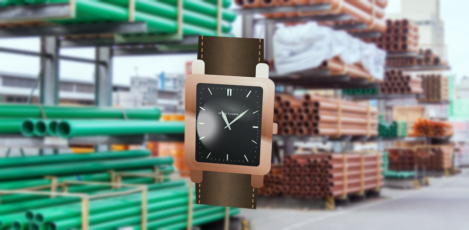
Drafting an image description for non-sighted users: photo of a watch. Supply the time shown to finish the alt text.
11:08
